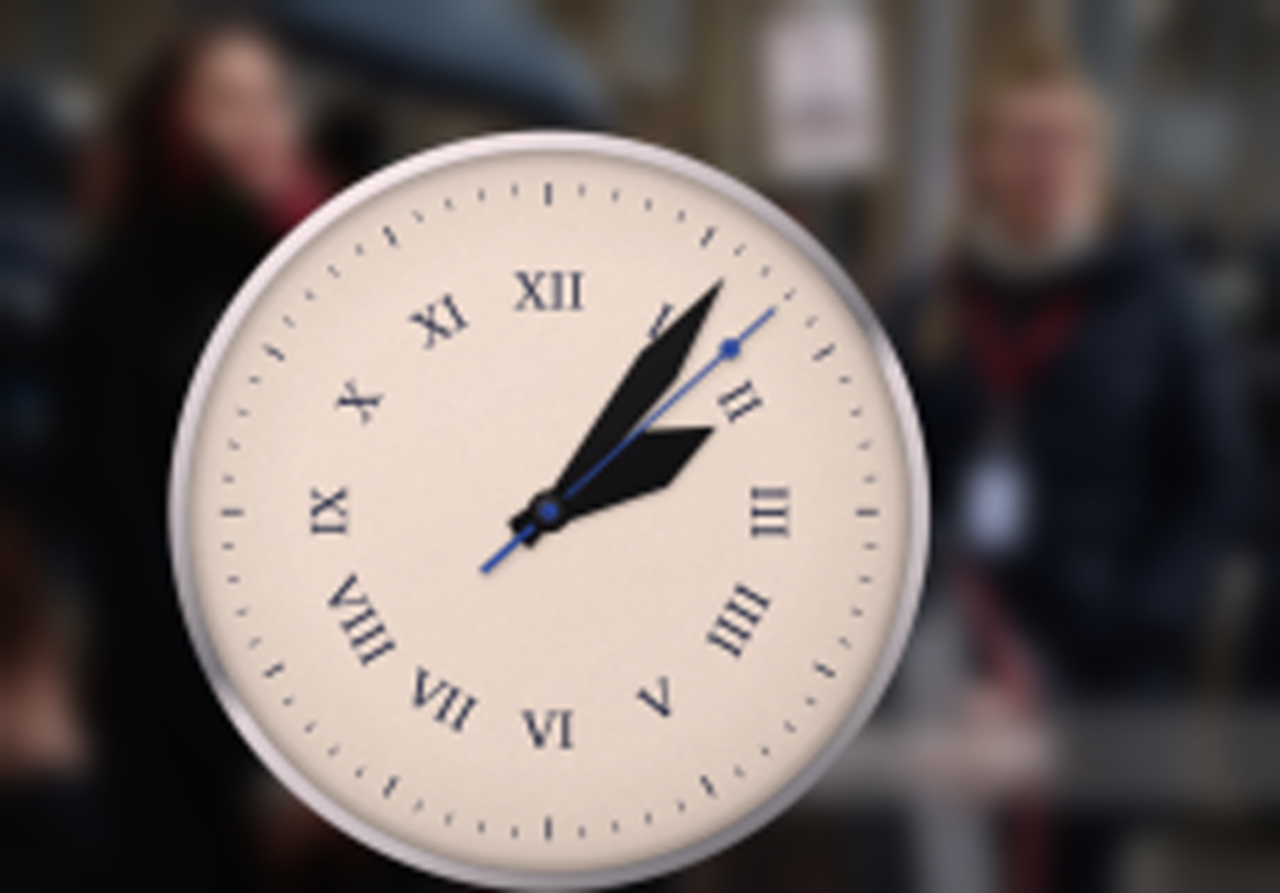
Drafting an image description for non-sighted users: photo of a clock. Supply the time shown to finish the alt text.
2:06:08
